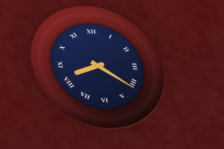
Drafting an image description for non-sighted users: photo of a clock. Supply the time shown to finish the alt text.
8:21
